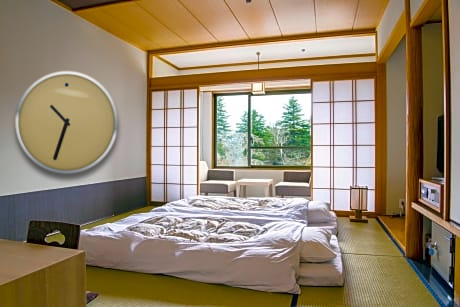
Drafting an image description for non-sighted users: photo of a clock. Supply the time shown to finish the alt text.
10:33
